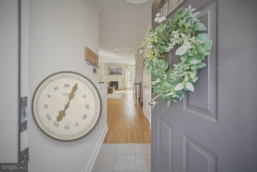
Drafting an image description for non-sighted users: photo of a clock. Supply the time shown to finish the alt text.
7:04
